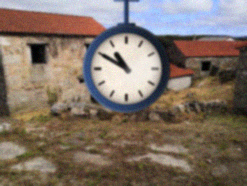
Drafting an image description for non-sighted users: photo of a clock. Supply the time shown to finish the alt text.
10:50
